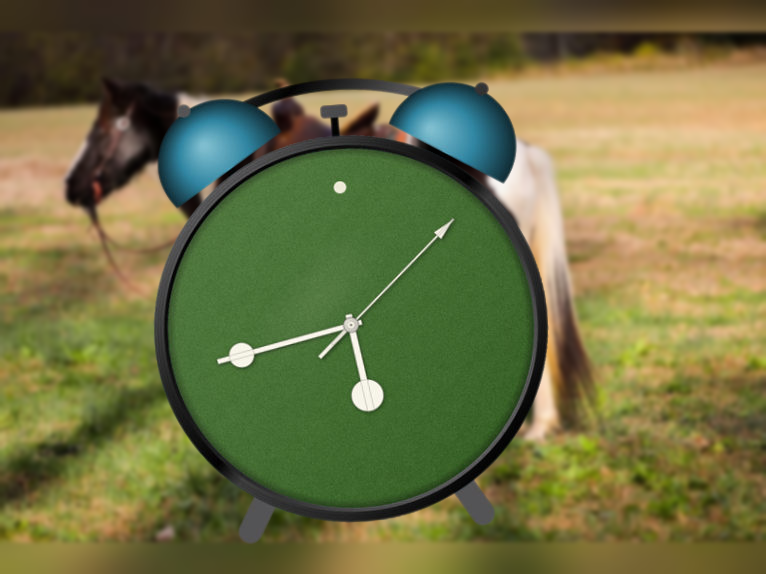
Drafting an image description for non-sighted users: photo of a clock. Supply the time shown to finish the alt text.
5:43:08
